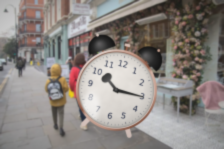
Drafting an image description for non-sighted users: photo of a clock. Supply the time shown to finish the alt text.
10:15
